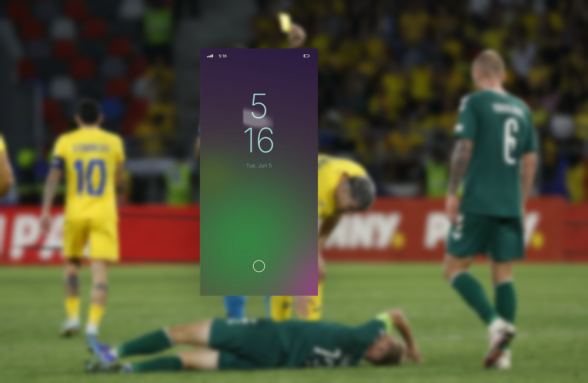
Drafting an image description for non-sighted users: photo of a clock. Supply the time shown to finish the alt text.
5:16
